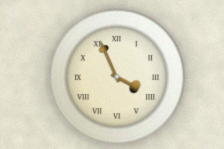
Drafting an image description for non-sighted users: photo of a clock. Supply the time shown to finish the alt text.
3:56
